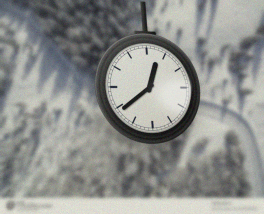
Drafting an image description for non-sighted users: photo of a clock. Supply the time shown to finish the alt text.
12:39
